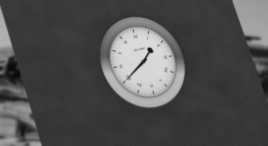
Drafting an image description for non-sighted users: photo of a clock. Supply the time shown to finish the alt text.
1:40
